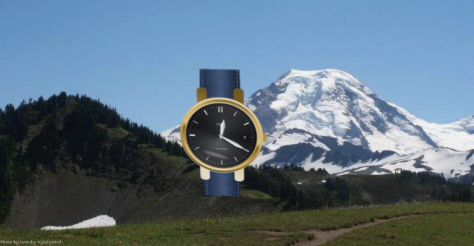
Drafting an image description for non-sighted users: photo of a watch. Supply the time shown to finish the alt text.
12:20
